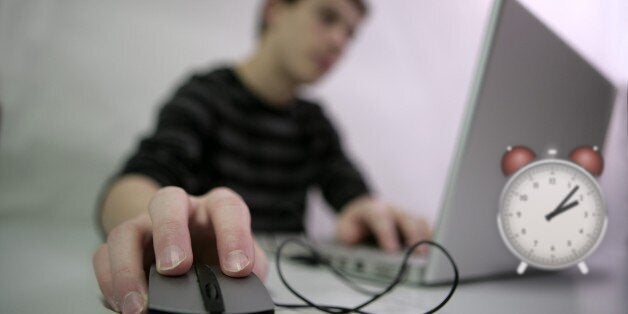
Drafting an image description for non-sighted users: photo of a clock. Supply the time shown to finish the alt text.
2:07
